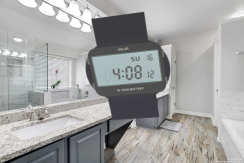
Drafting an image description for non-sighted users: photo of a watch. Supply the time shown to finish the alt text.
4:08:12
